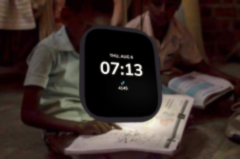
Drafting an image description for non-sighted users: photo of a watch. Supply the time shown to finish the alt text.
7:13
